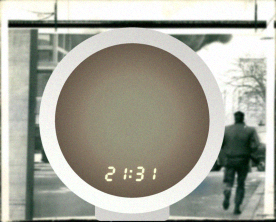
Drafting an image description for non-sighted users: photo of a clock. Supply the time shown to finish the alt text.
21:31
